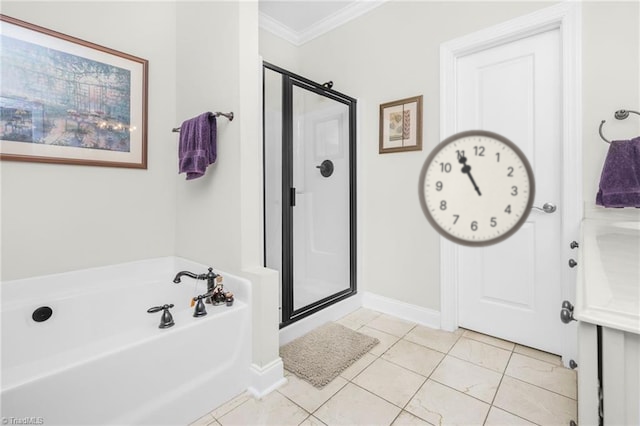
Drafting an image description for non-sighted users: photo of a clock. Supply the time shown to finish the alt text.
10:55
